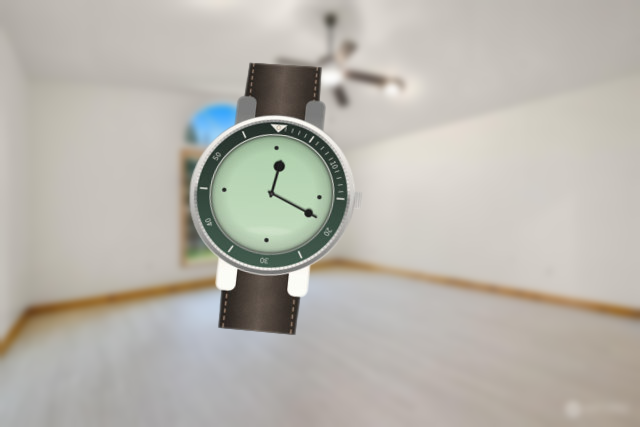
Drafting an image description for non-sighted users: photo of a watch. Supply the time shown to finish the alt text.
12:19
